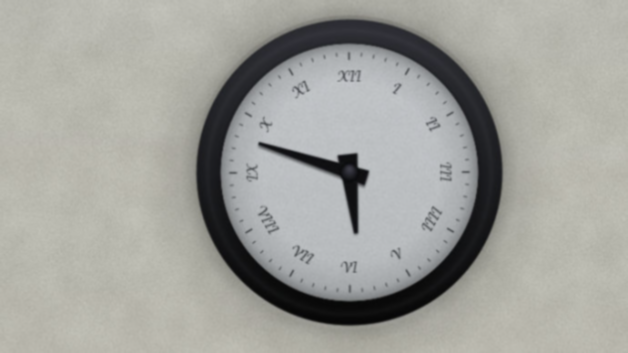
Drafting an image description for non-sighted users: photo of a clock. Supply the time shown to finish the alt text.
5:48
